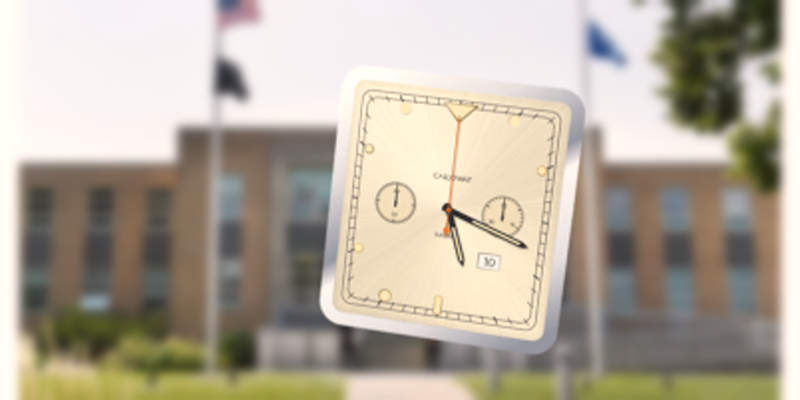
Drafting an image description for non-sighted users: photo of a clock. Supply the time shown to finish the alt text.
5:18
